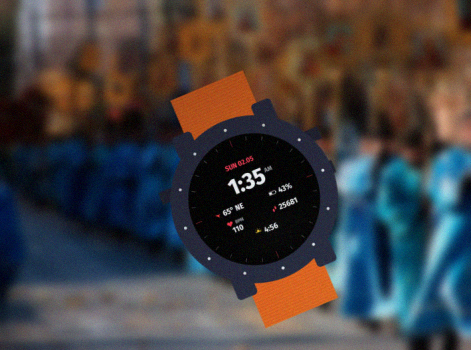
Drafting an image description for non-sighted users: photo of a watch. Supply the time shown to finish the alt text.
1:35
